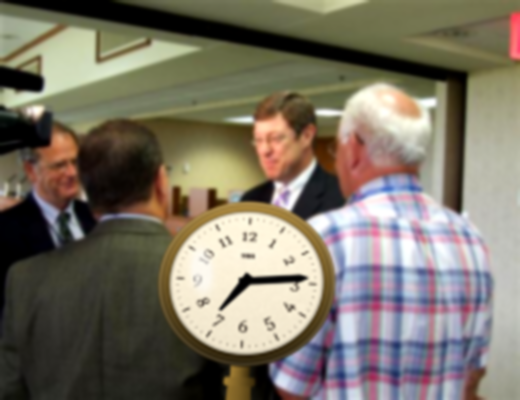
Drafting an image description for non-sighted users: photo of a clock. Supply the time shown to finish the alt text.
7:14
